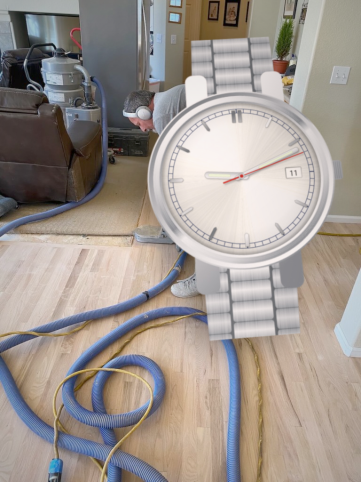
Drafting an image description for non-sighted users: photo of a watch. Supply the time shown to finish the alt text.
9:11:12
